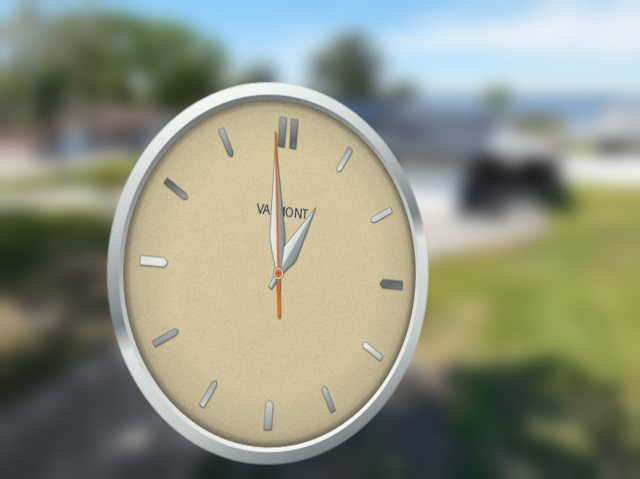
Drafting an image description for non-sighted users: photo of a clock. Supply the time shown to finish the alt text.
12:58:59
